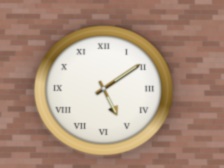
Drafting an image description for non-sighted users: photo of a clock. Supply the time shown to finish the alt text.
5:09
